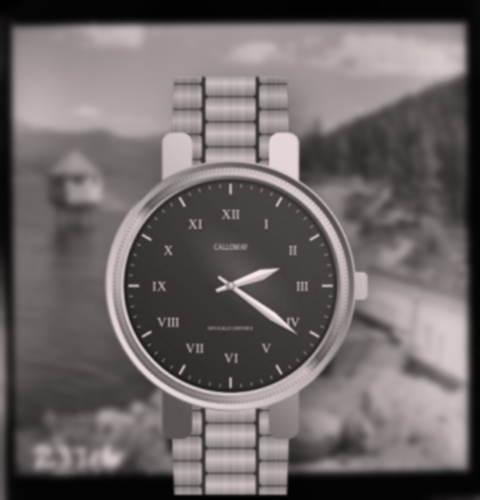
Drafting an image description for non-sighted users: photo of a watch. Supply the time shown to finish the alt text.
2:21
